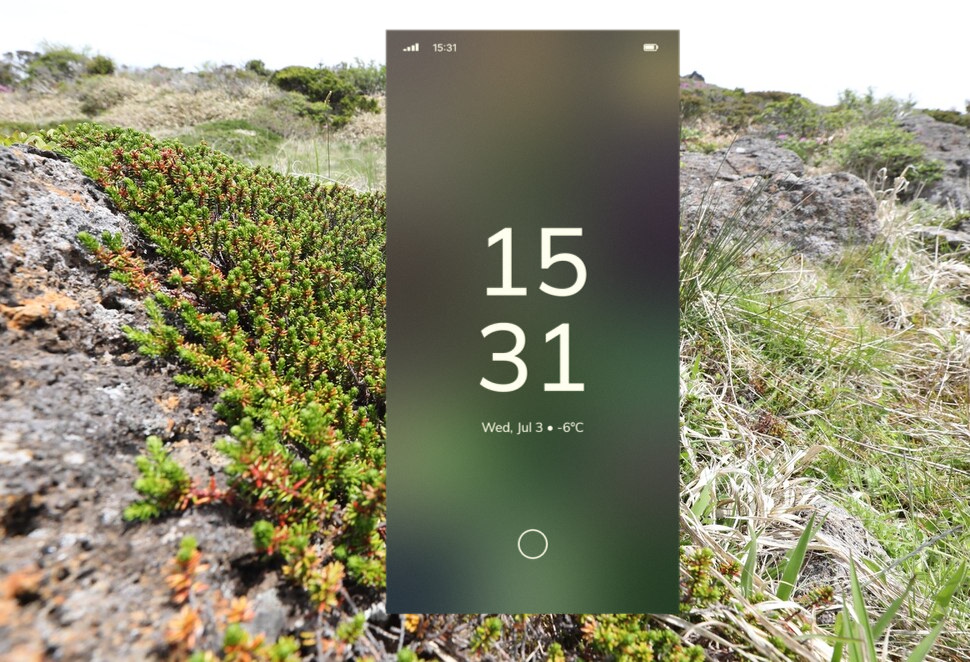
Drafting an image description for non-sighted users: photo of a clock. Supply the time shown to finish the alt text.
15:31
